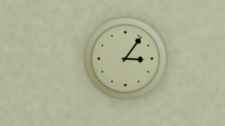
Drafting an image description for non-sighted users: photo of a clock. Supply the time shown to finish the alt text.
3:06
